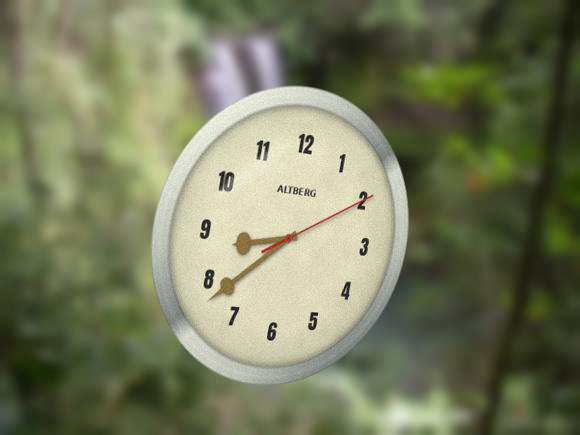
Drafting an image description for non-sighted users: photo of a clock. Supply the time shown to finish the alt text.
8:38:10
